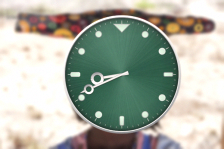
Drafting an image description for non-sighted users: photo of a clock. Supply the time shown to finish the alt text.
8:41
